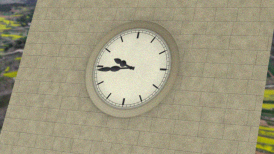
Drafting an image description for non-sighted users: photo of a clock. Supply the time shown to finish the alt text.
9:44
